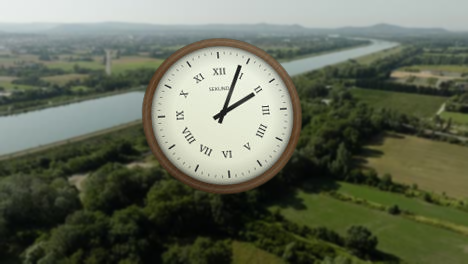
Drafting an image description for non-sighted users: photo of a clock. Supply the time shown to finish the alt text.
2:04
